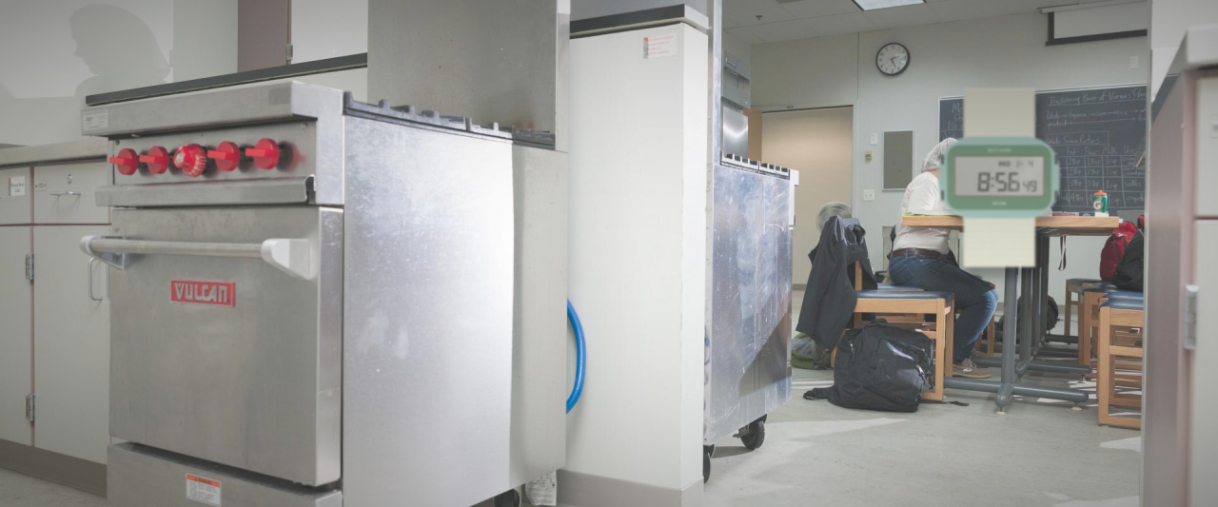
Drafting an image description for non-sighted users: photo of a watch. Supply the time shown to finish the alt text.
8:56
